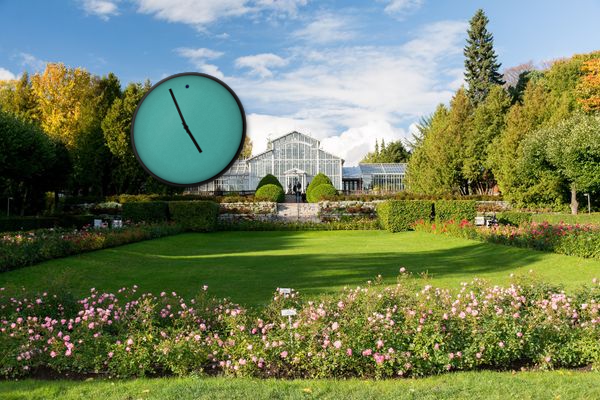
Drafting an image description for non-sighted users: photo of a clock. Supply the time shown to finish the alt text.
4:56
